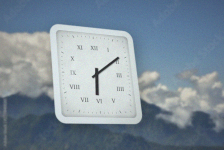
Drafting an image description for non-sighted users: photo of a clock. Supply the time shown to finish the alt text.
6:09
